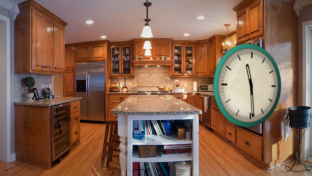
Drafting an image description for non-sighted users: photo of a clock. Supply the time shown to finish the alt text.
11:29
